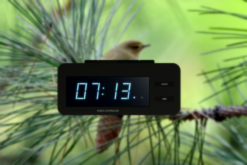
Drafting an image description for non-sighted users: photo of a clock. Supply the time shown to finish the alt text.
7:13
